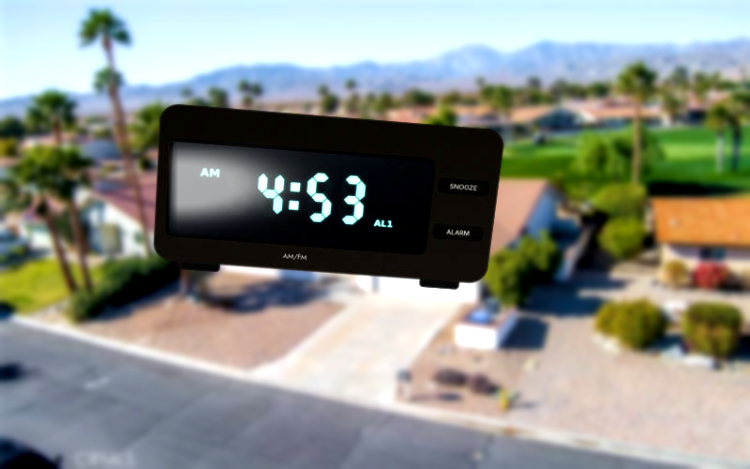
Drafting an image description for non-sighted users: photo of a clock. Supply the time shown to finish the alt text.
4:53
